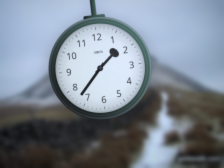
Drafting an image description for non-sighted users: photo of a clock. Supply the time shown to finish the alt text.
1:37
